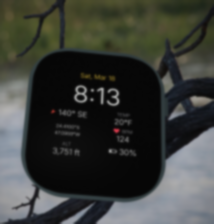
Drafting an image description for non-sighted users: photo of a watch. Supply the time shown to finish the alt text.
8:13
